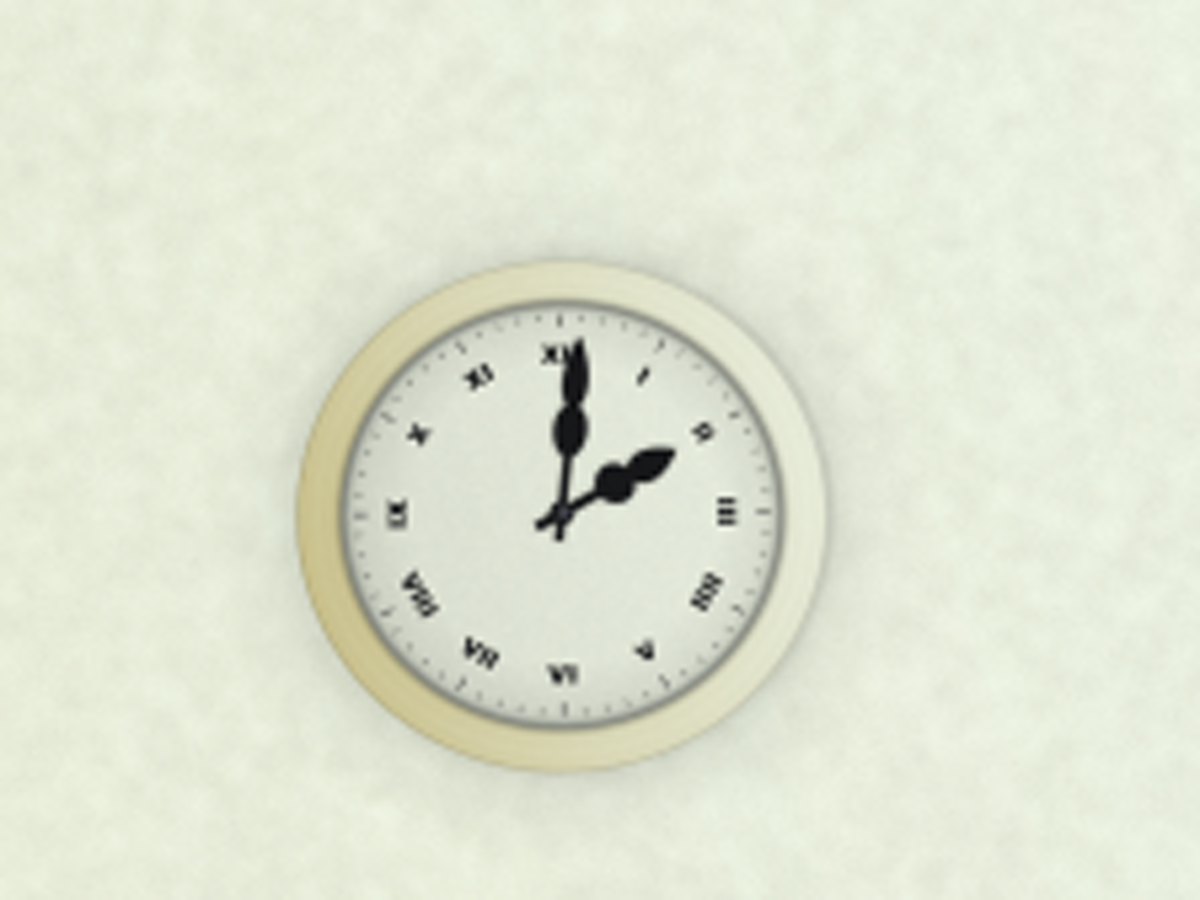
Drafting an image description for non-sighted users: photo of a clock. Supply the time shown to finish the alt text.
2:01
